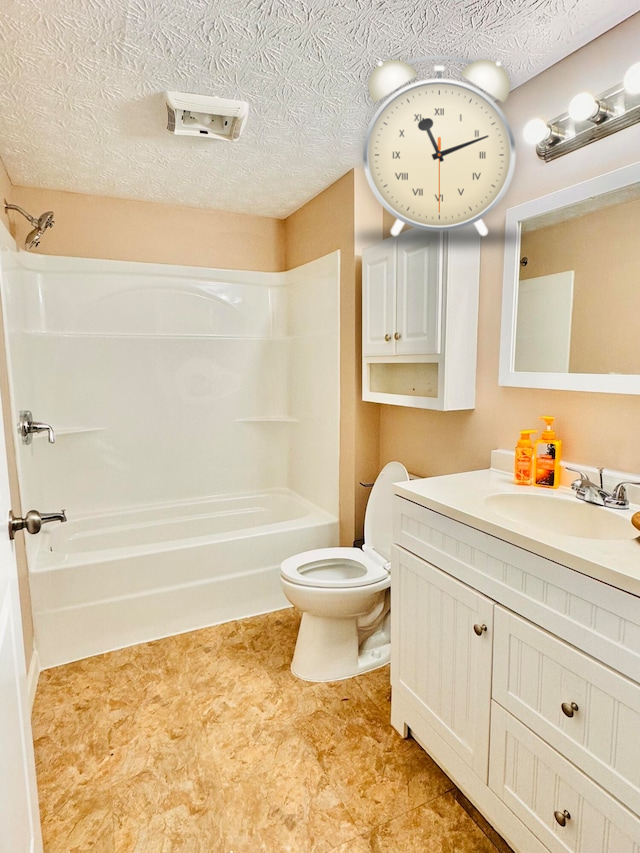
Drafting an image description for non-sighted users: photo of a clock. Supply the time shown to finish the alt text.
11:11:30
